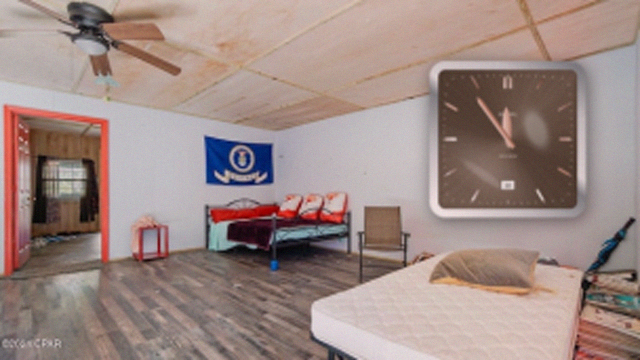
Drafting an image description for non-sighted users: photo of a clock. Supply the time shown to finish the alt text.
11:54
